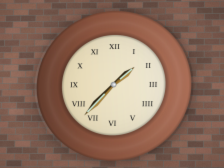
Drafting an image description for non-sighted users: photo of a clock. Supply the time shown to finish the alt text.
1:37
